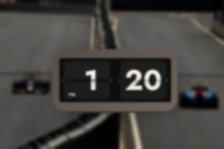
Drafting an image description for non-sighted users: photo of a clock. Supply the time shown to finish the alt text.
1:20
